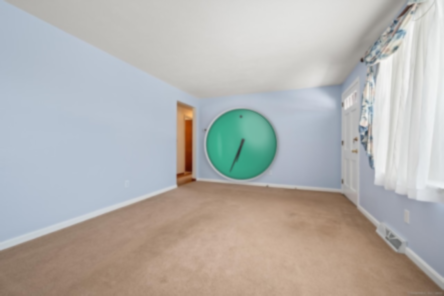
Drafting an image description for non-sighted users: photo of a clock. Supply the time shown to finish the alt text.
6:34
